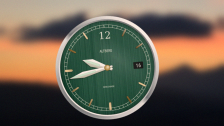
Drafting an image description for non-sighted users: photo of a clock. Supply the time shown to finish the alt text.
9:43
